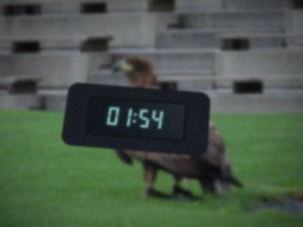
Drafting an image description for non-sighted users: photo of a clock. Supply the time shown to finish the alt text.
1:54
